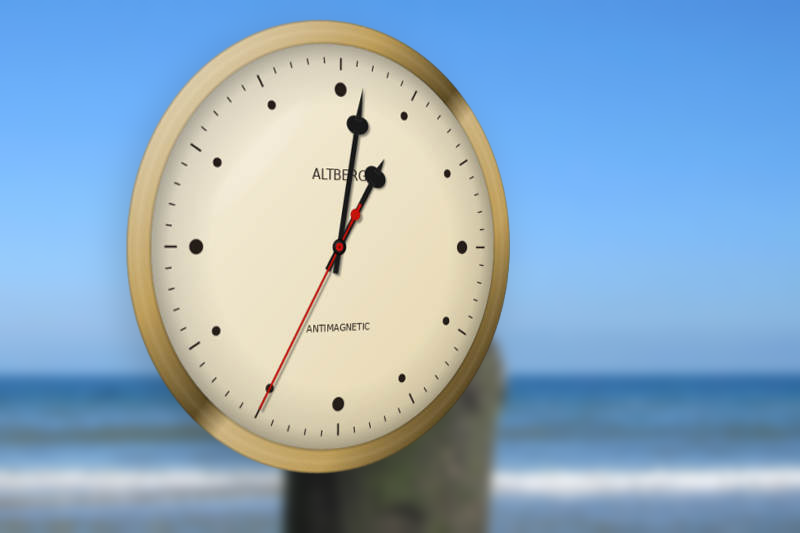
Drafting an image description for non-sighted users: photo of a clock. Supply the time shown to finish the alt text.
1:01:35
